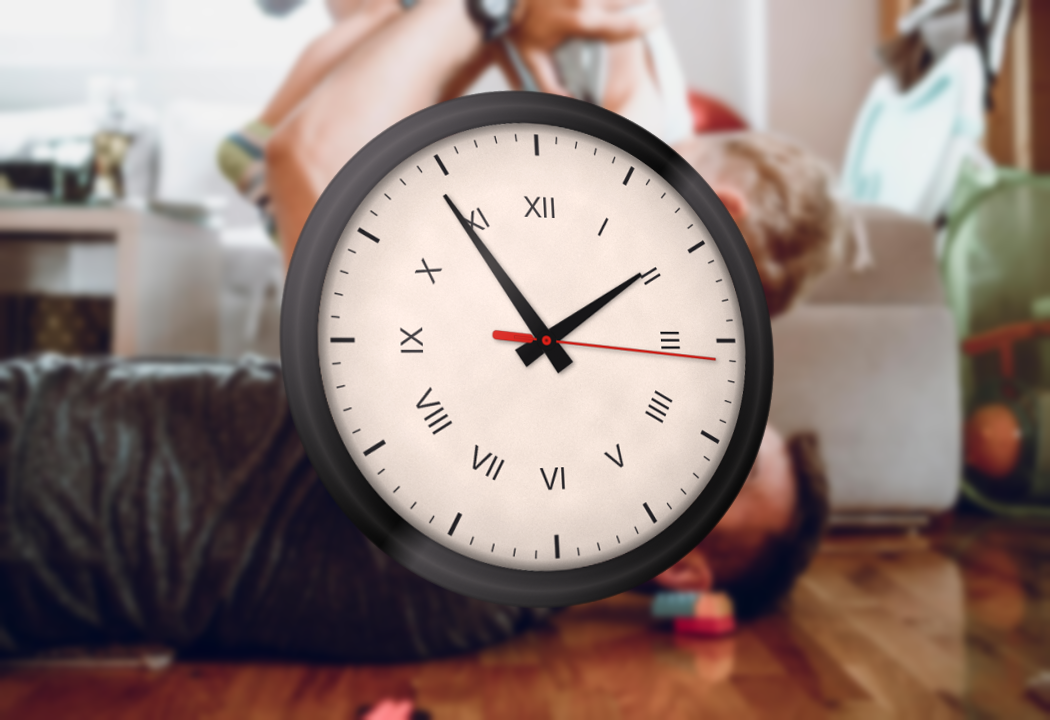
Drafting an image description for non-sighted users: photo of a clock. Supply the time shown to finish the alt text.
1:54:16
